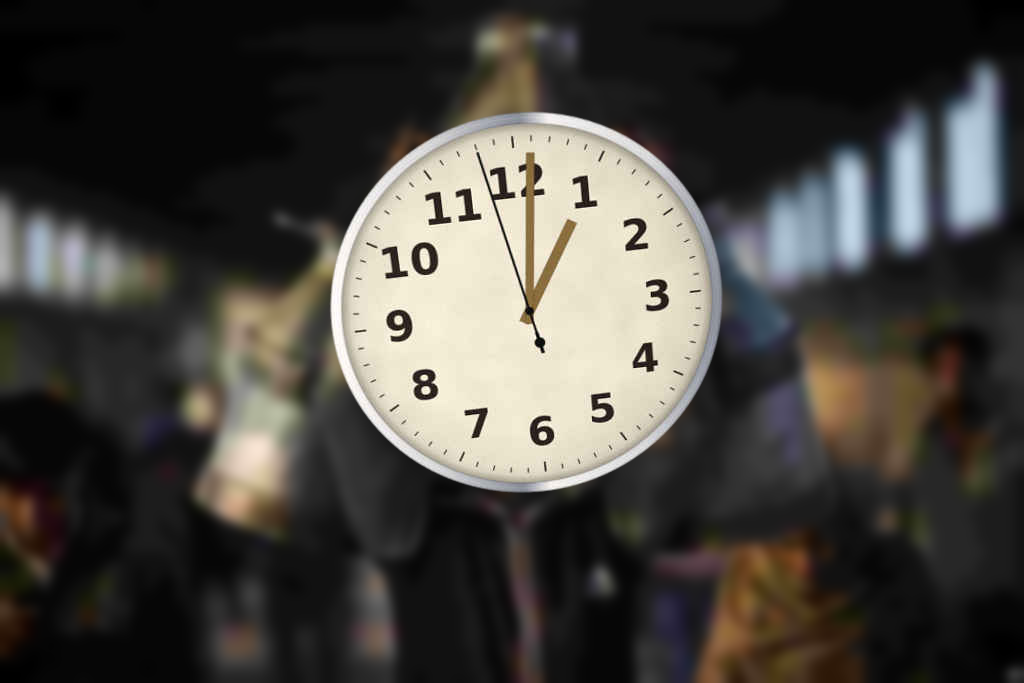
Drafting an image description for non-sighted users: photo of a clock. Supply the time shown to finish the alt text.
1:00:58
